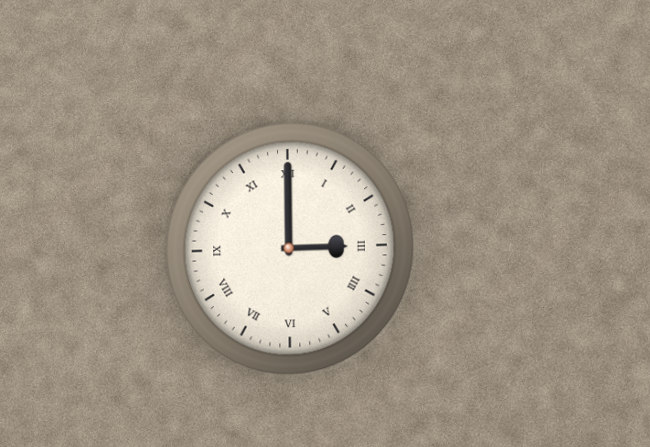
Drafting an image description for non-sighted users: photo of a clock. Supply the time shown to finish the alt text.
3:00
